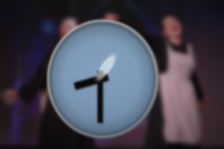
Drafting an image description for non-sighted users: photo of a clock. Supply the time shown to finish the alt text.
8:30
